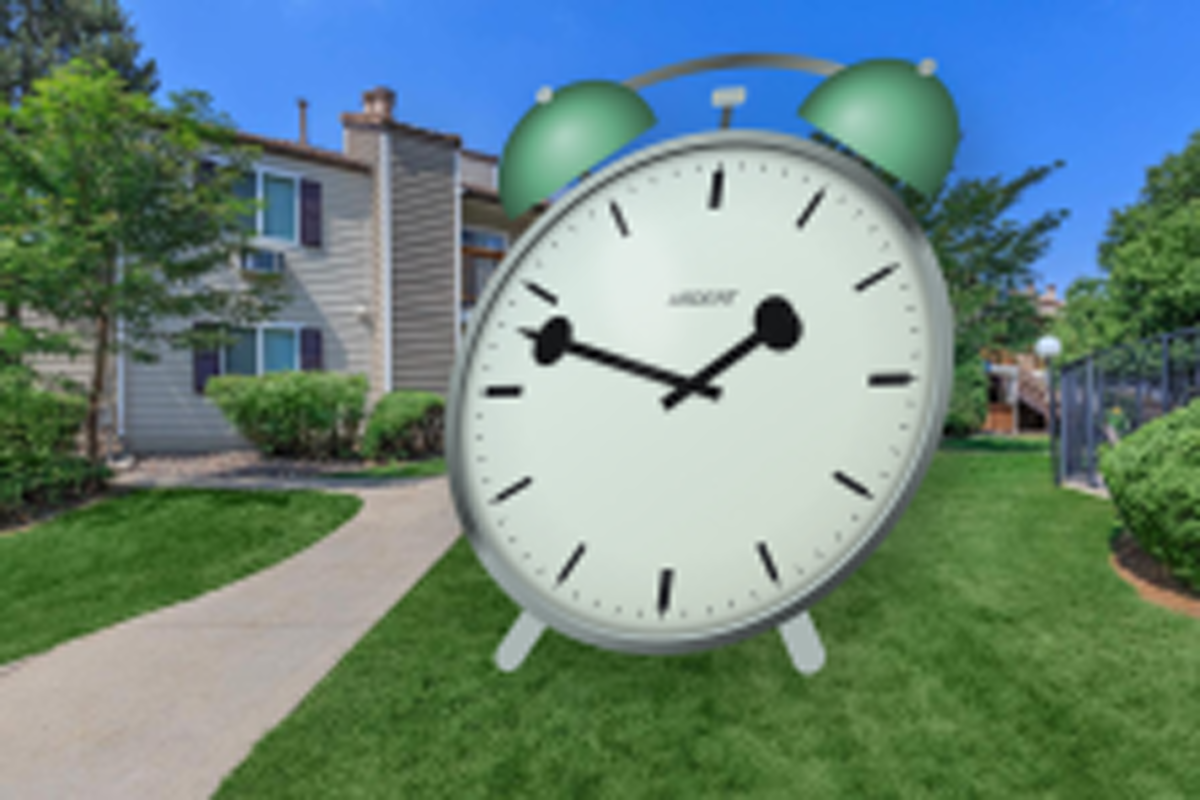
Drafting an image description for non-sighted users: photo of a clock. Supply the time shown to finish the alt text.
1:48
